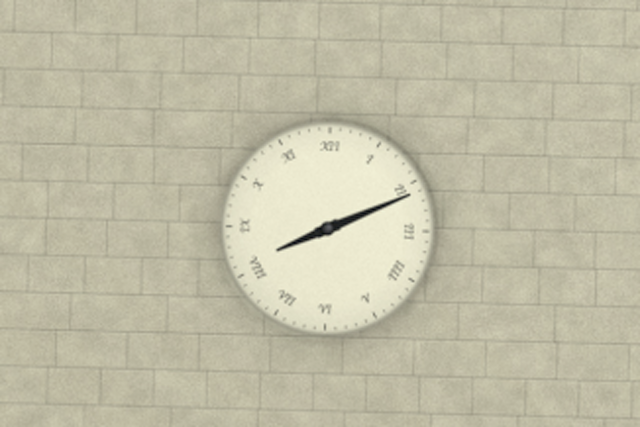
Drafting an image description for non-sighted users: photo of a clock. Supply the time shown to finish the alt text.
8:11
